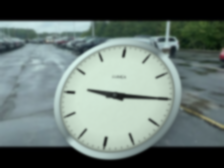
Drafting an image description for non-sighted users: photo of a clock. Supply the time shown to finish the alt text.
9:15
